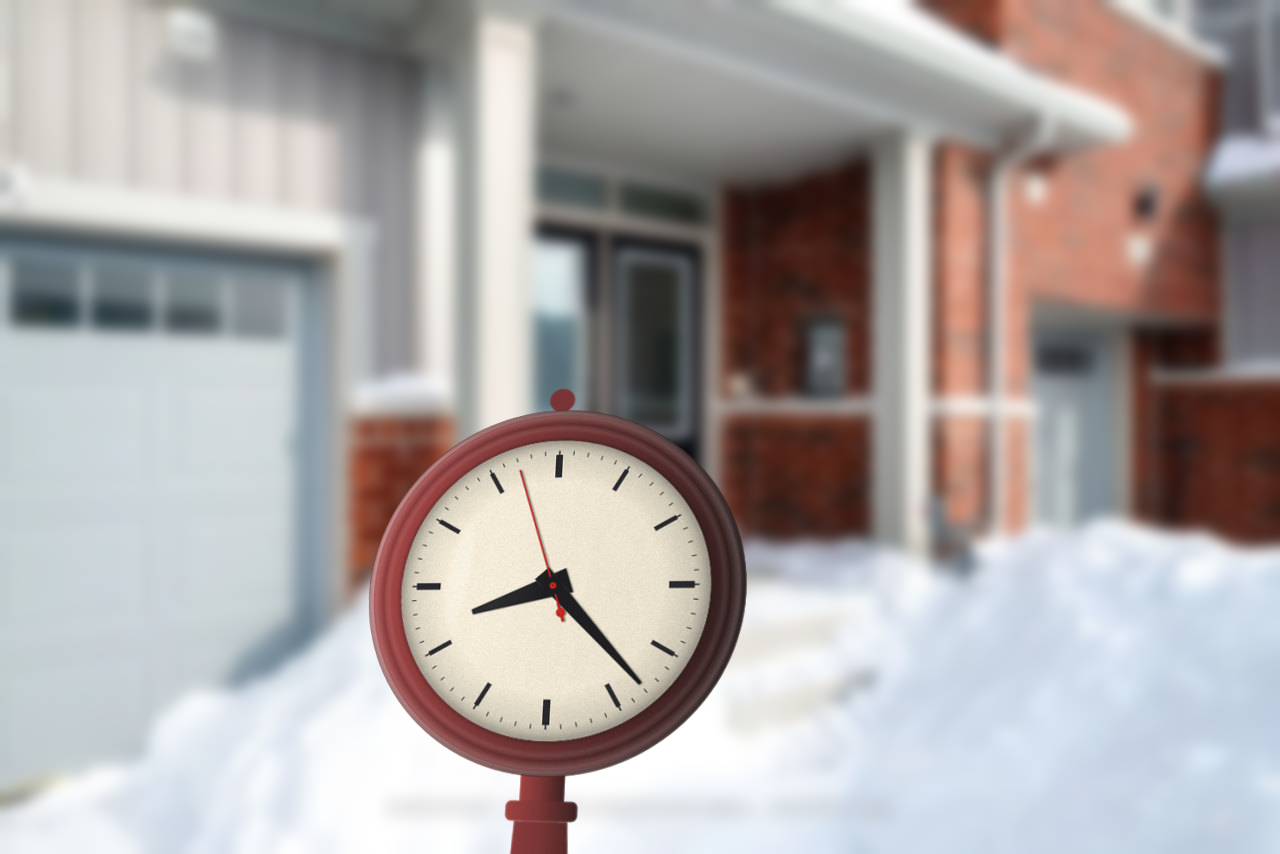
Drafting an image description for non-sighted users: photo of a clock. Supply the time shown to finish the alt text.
8:22:57
